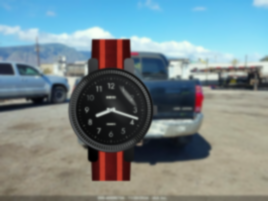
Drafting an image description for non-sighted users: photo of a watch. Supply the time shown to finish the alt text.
8:18
